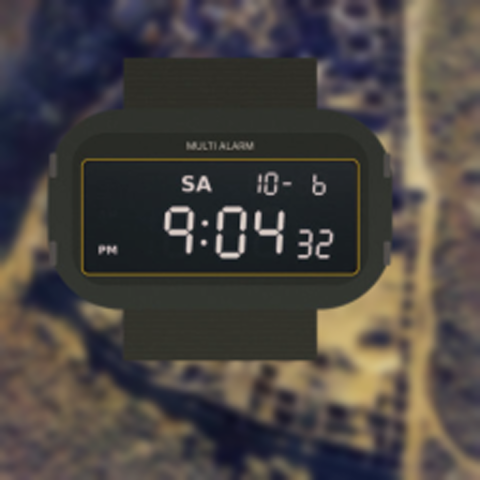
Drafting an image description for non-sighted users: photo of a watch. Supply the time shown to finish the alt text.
9:04:32
